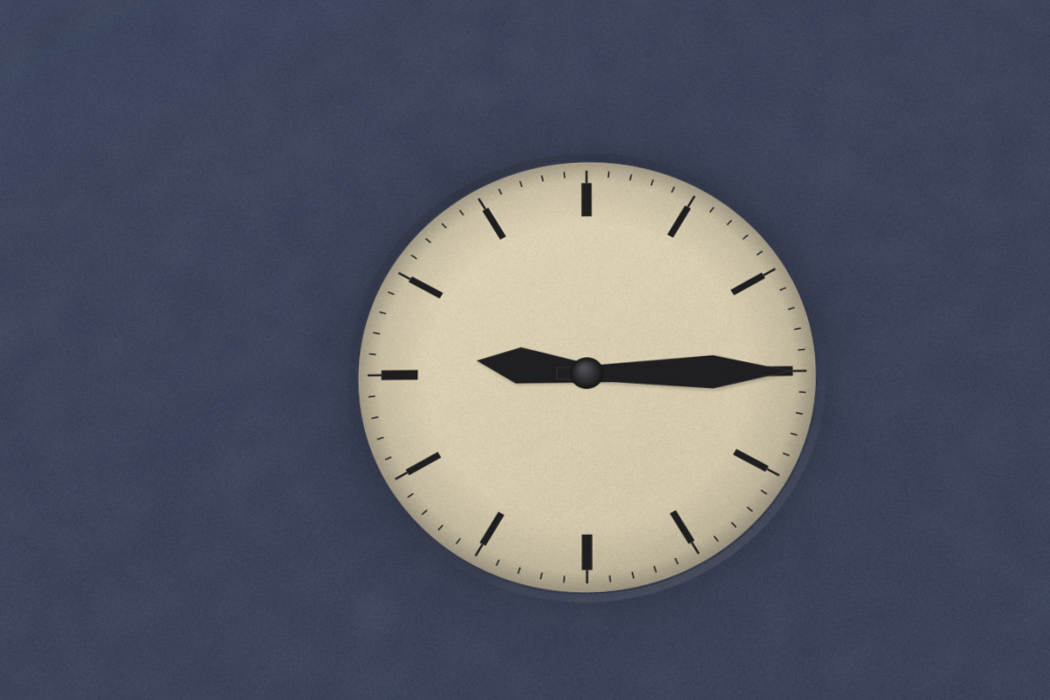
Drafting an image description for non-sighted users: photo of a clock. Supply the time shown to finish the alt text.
9:15
